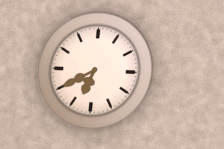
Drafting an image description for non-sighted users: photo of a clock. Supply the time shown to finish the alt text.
6:40
